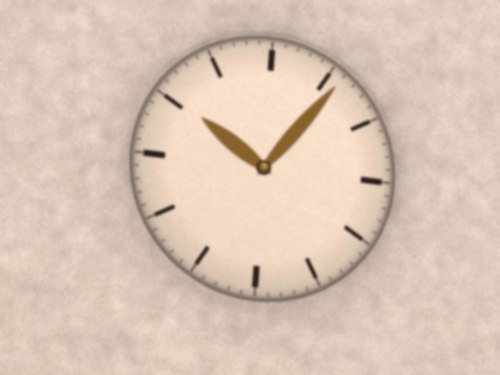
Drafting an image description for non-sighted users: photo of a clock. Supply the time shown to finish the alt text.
10:06
